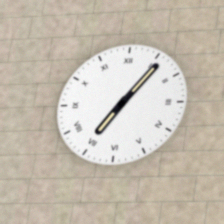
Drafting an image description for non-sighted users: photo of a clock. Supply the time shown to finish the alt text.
7:06
